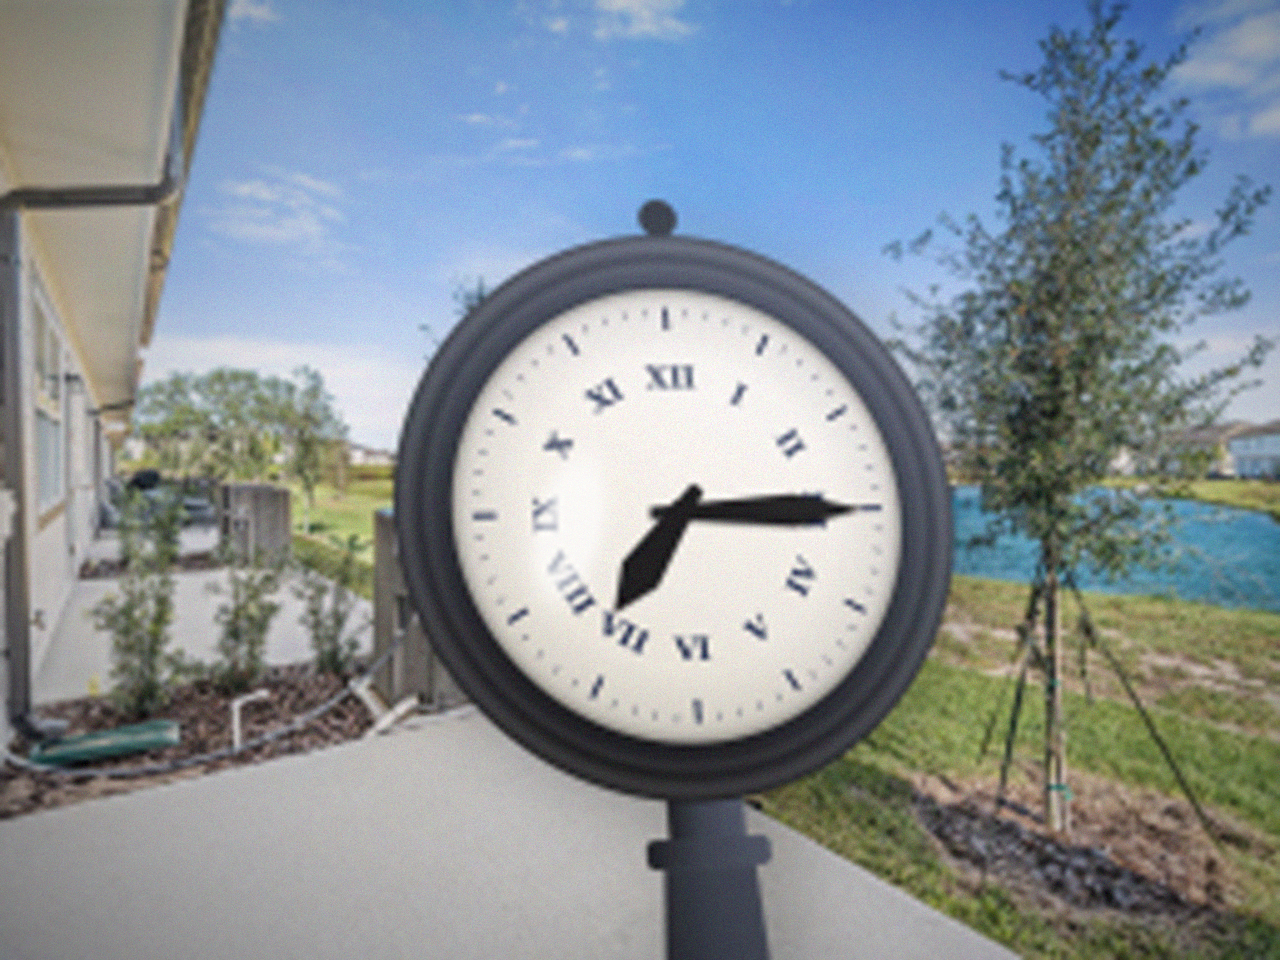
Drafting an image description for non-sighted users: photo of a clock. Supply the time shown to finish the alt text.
7:15
